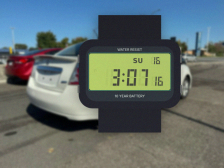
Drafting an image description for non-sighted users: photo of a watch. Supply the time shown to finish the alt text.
3:07:16
